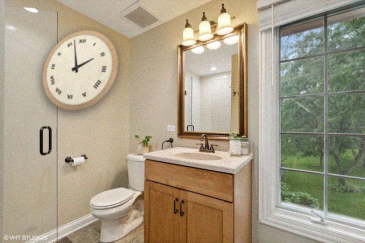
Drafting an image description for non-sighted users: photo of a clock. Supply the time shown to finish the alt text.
1:57
